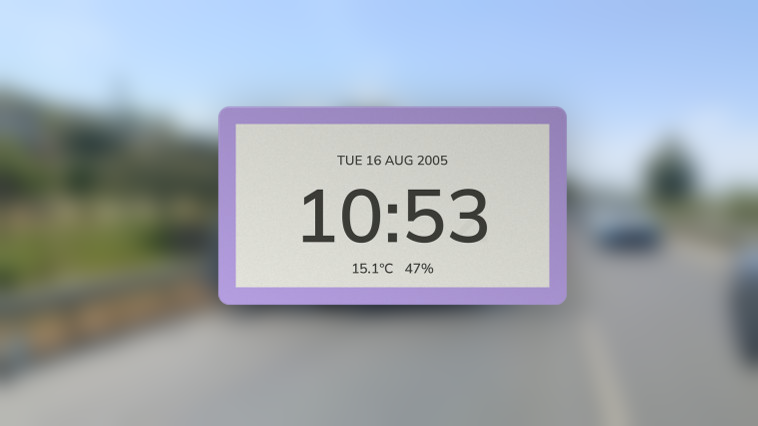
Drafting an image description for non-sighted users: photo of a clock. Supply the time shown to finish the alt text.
10:53
